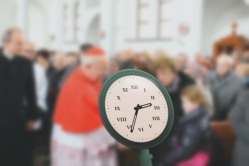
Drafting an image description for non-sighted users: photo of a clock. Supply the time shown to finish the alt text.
2:34
